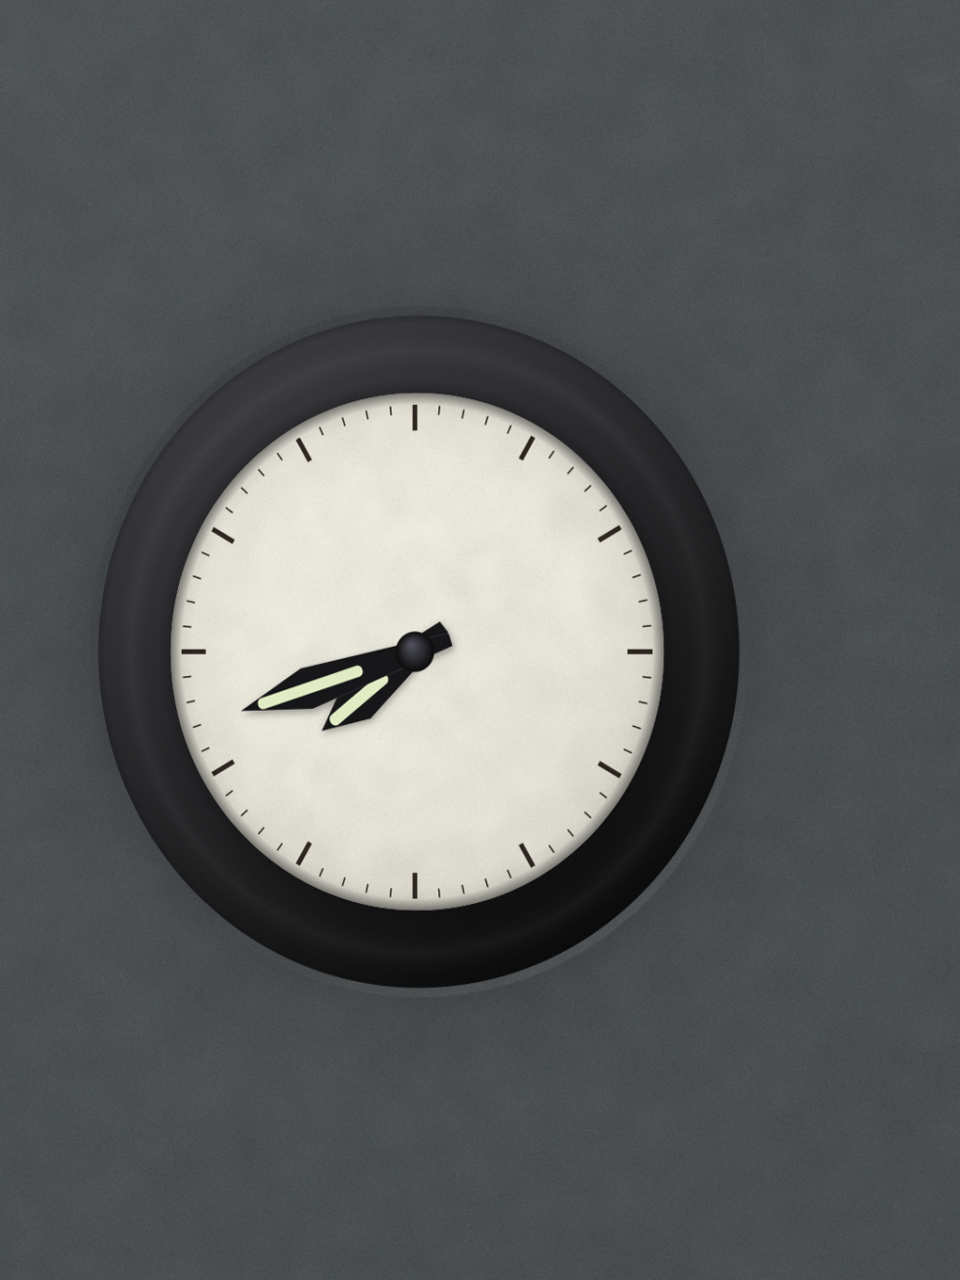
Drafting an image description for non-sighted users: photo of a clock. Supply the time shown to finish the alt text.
7:42
